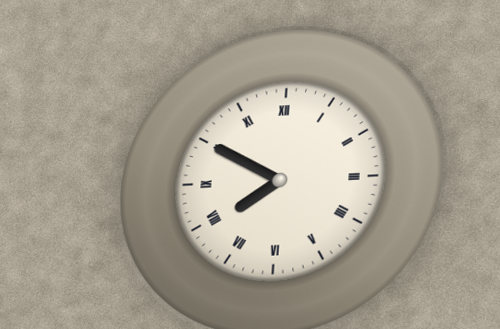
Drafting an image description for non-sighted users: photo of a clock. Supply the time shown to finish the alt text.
7:50
